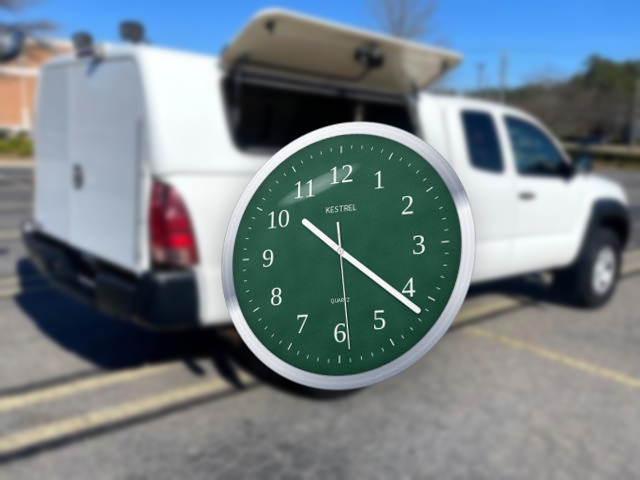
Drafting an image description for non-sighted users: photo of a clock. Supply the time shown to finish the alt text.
10:21:29
